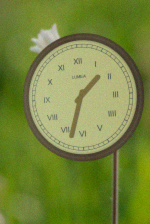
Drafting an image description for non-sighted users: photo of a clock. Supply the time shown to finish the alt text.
1:33
